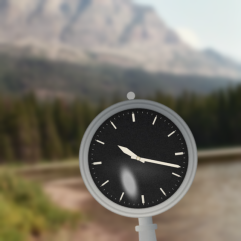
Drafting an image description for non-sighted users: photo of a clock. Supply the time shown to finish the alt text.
10:18
